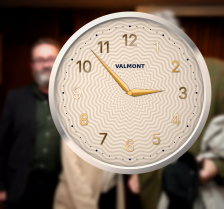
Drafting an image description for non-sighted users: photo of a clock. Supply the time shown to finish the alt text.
2:53
